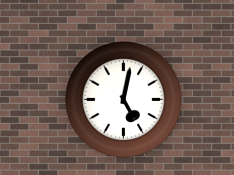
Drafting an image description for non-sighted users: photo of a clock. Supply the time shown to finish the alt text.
5:02
